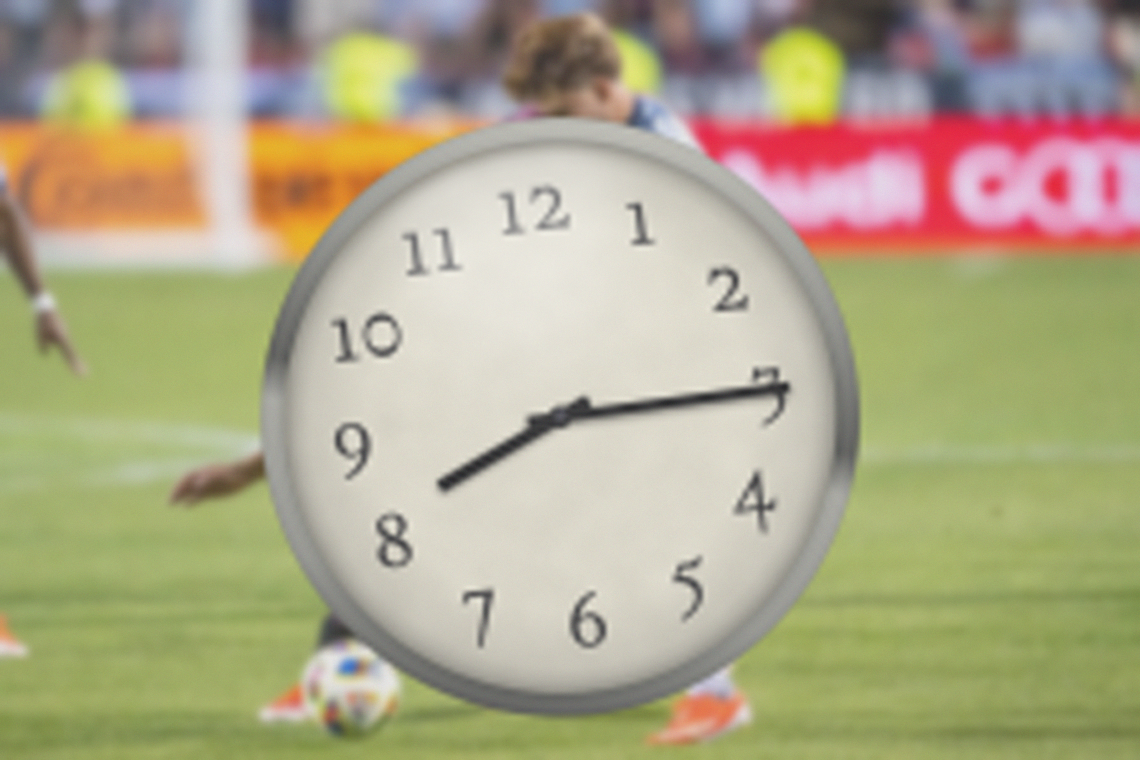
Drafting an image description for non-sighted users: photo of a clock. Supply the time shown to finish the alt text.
8:15
